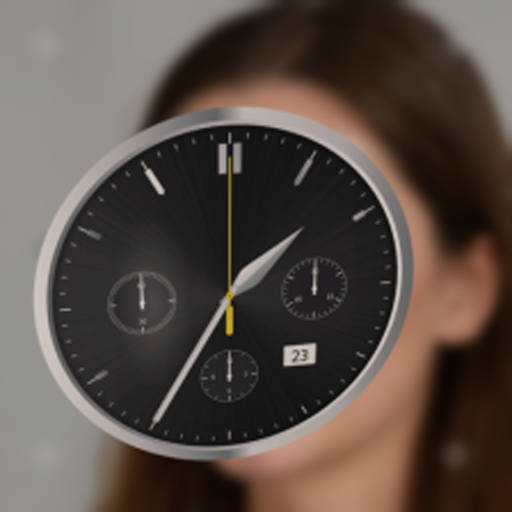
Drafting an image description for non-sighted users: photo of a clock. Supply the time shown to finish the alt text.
1:35
